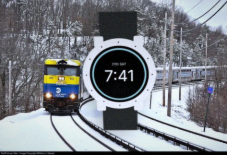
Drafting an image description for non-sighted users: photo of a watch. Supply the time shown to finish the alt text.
7:41
